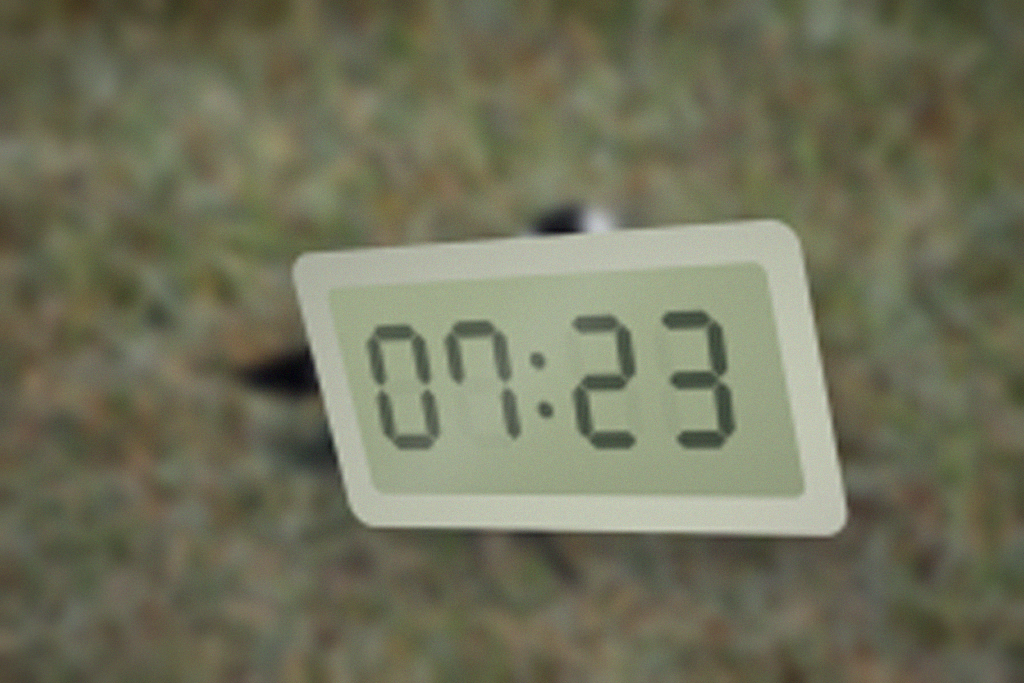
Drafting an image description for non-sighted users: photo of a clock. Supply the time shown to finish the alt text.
7:23
